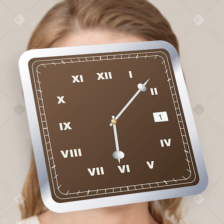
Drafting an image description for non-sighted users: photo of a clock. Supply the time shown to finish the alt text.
6:08
